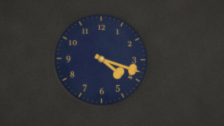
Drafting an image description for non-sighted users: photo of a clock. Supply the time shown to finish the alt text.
4:18
